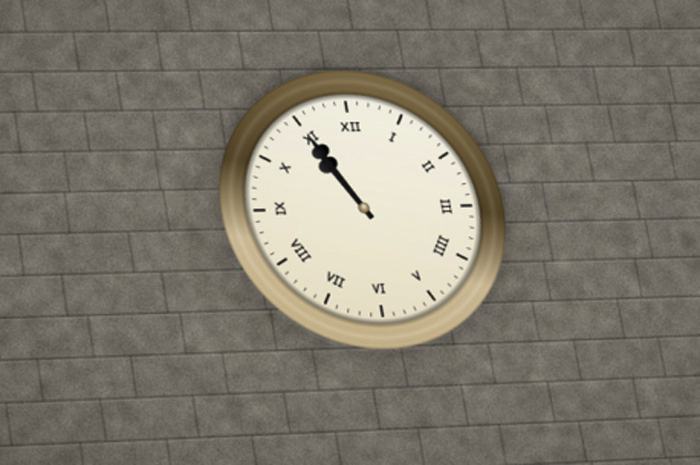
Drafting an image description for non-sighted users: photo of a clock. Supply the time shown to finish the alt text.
10:55
